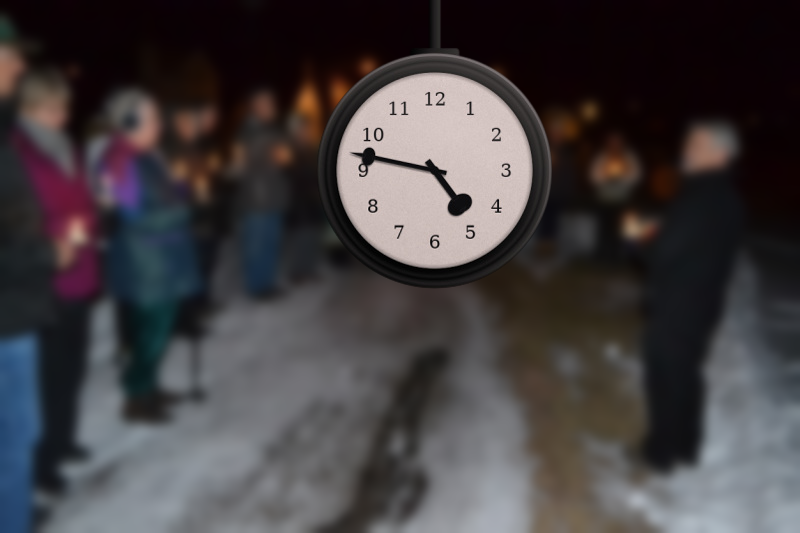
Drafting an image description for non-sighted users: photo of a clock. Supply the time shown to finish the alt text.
4:47
